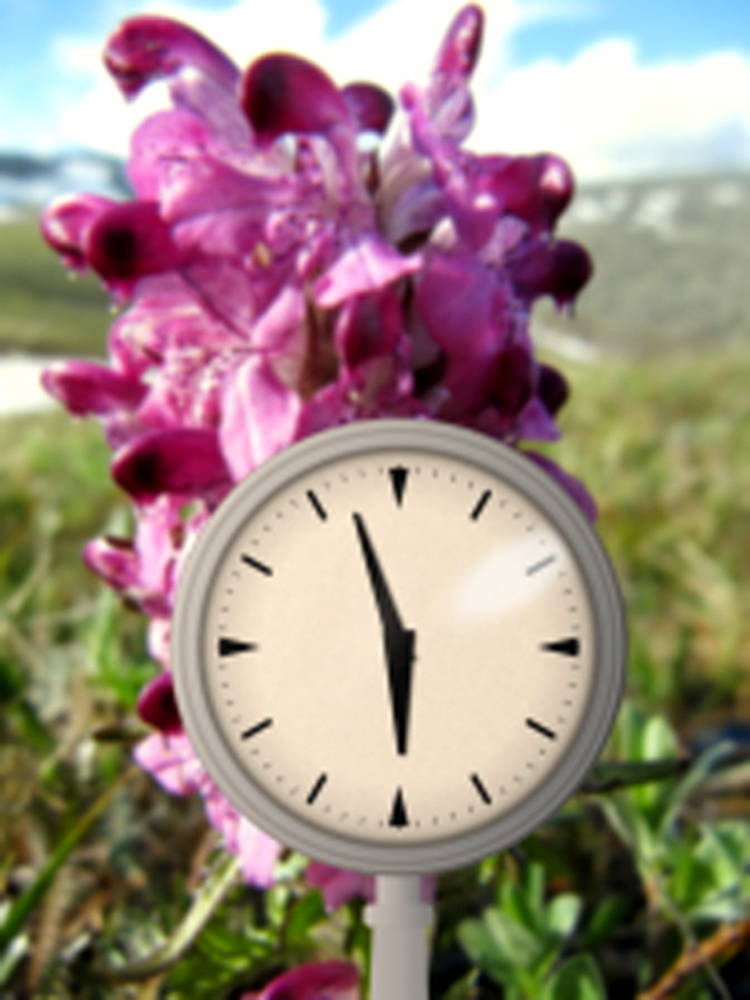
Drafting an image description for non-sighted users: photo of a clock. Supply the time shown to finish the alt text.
5:57
